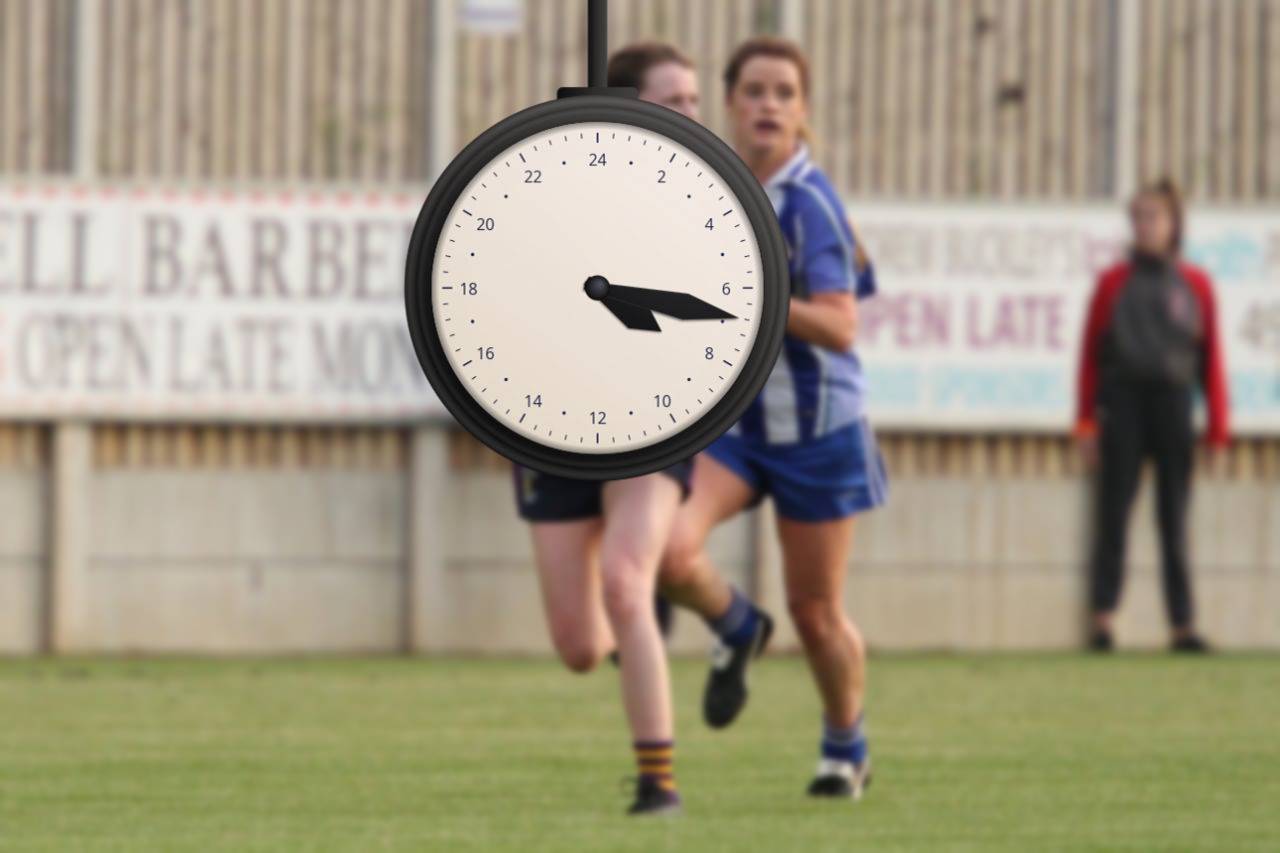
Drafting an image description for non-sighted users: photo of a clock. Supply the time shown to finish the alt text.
8:17
